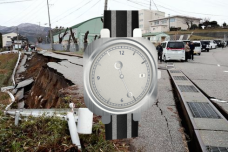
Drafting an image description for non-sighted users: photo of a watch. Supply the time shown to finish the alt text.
11:26
